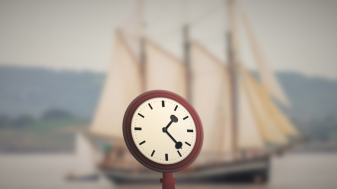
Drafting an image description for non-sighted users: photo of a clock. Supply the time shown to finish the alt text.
1:23
